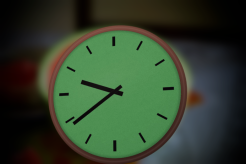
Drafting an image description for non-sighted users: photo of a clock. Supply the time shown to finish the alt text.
9:39
